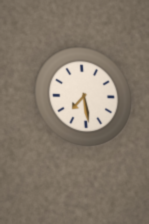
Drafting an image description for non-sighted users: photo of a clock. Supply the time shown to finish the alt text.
7:29
